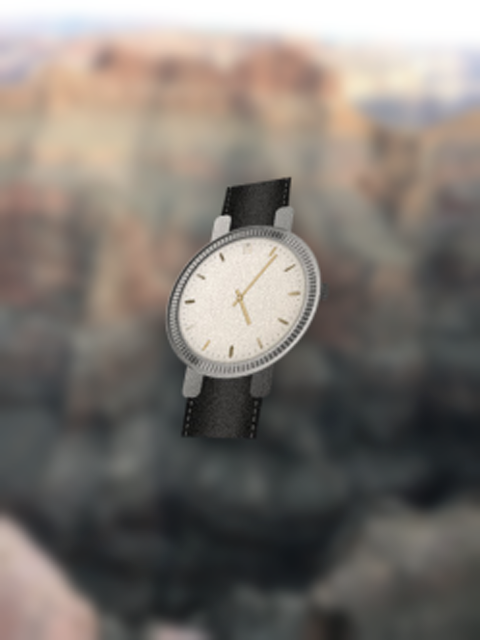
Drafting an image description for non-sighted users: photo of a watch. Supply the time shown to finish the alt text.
5:06
